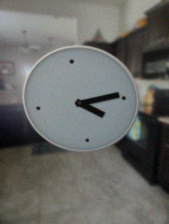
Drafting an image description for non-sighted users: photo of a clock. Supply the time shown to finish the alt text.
4:14
